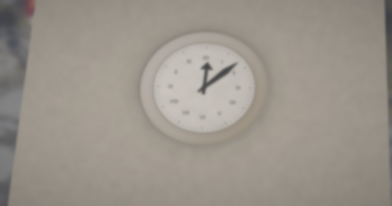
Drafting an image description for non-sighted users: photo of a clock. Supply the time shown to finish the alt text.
12:08
